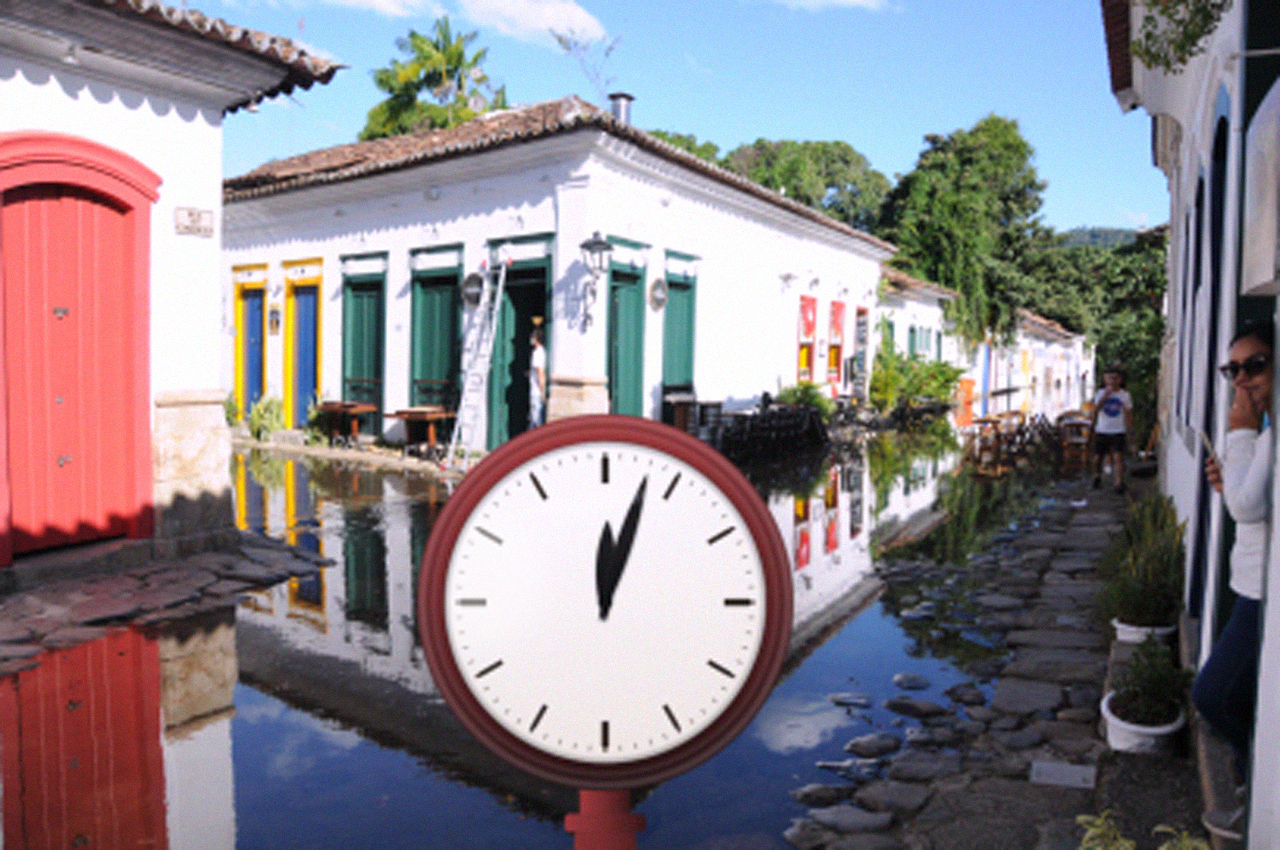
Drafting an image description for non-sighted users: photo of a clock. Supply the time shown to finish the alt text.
12:03
